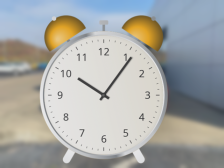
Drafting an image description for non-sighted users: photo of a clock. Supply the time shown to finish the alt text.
10:06
